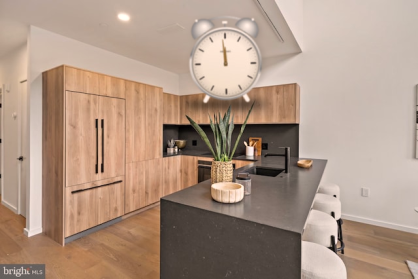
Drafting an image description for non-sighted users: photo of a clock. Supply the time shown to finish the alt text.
11:59
